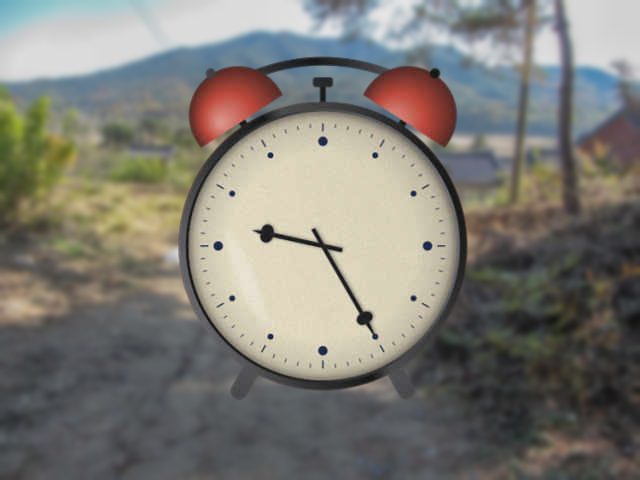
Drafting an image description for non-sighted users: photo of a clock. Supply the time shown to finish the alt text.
9:25
